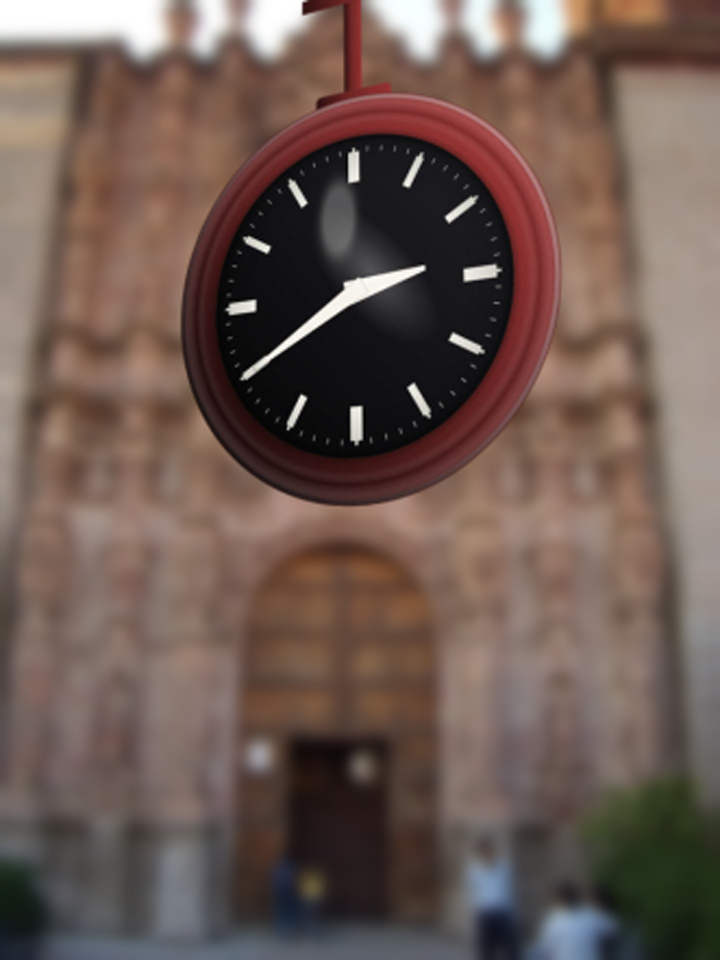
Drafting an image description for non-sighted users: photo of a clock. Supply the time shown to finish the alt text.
2:40
